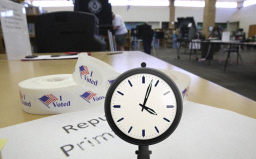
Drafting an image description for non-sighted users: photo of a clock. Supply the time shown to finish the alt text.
4:03
